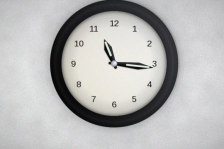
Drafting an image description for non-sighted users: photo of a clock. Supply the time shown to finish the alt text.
11:16
